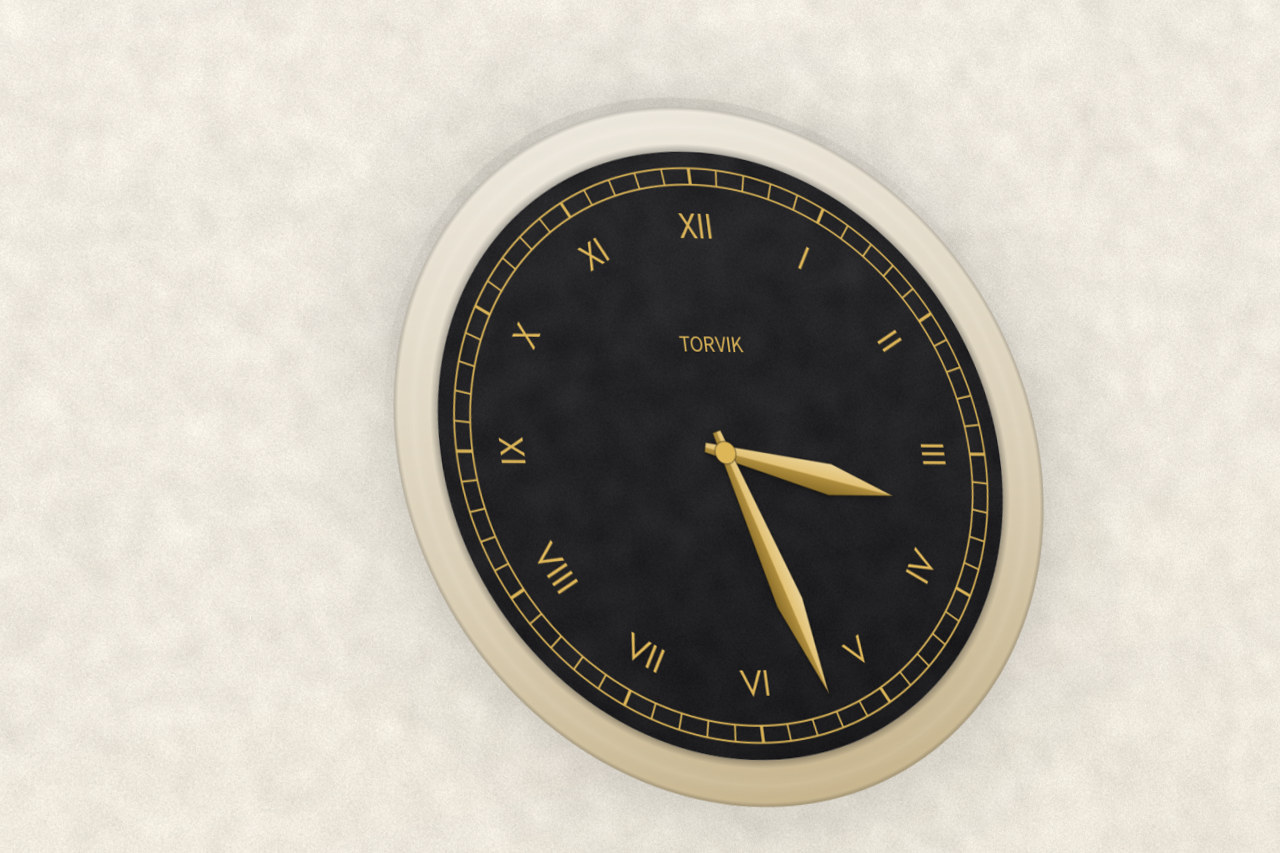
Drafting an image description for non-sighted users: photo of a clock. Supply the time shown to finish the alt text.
3:27
